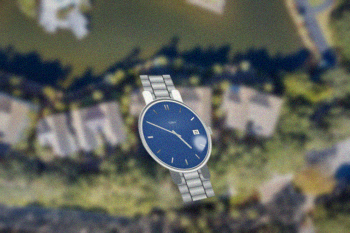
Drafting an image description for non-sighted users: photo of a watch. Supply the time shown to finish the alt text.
4:50
